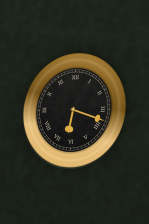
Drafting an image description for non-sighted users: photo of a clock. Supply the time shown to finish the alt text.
6:18
